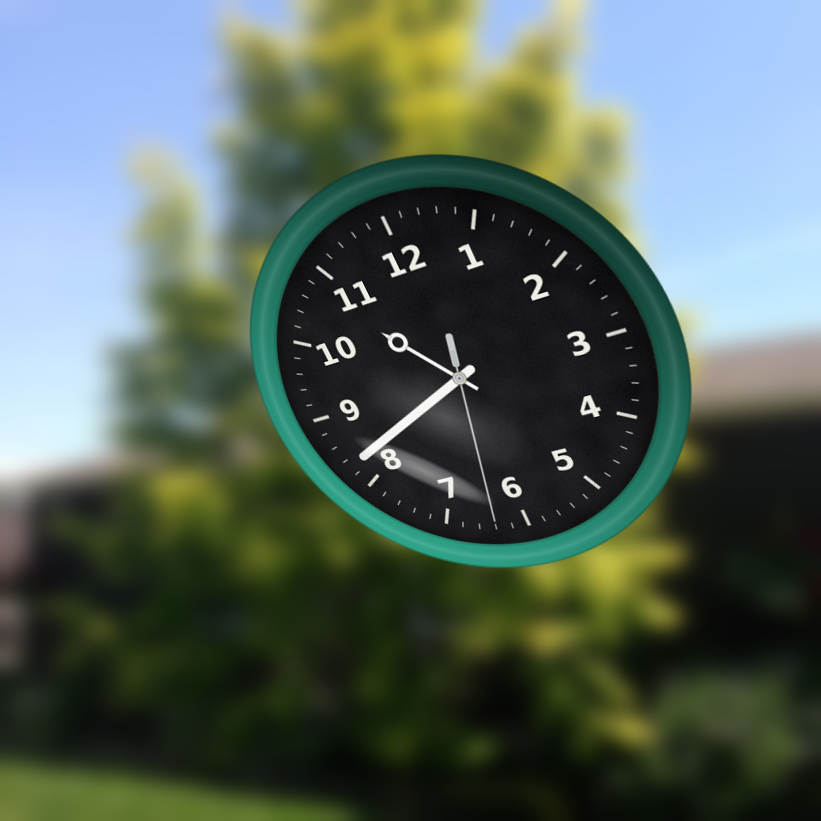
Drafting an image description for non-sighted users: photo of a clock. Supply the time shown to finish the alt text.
10:41:32
